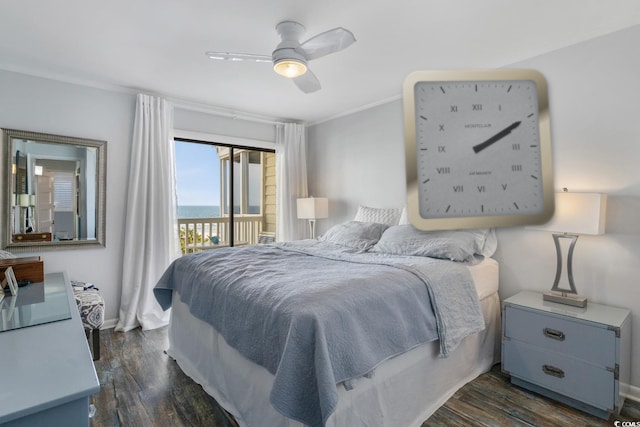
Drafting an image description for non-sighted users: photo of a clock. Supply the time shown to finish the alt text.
2:10
